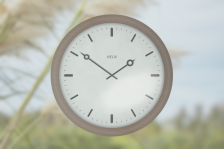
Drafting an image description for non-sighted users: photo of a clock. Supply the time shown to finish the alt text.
1:51
